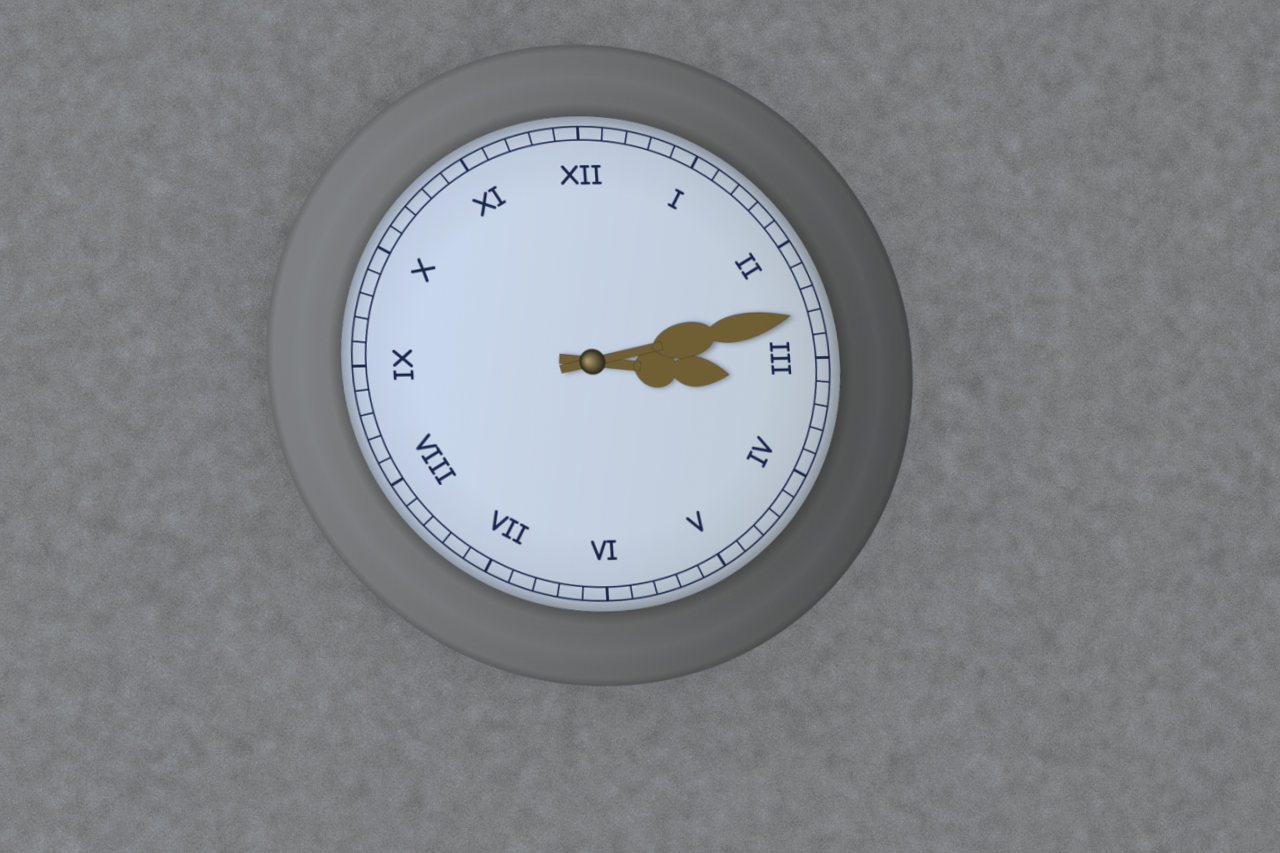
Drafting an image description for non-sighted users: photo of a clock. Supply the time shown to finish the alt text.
3:13
